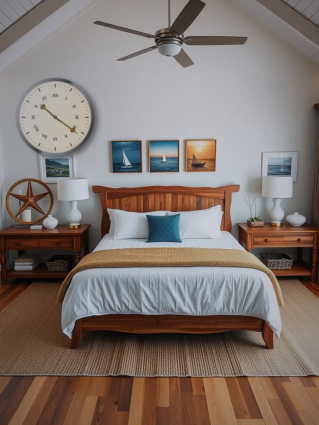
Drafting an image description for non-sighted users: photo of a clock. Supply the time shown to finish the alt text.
10:21
